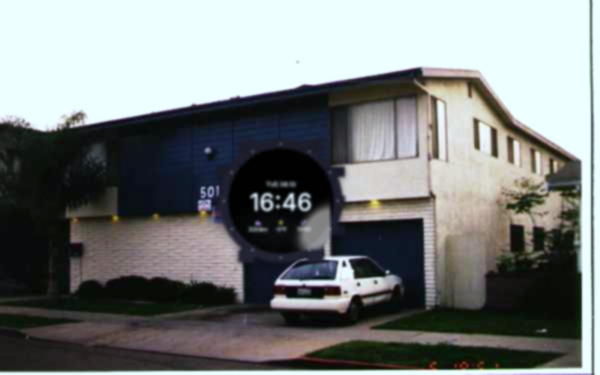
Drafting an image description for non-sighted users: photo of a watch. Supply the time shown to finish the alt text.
16:46
